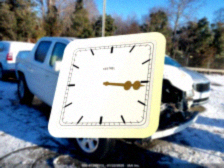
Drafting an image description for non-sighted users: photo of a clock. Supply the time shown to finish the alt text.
3:16
